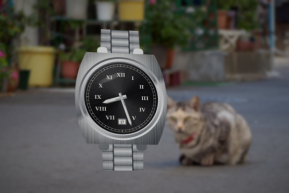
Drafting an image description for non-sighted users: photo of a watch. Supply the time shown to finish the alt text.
8:27
